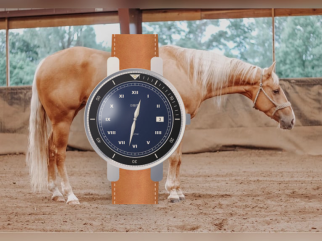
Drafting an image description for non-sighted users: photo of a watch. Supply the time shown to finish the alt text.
12:32
